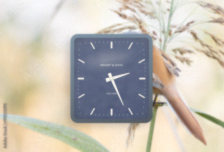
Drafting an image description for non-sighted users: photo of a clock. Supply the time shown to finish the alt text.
2:26
